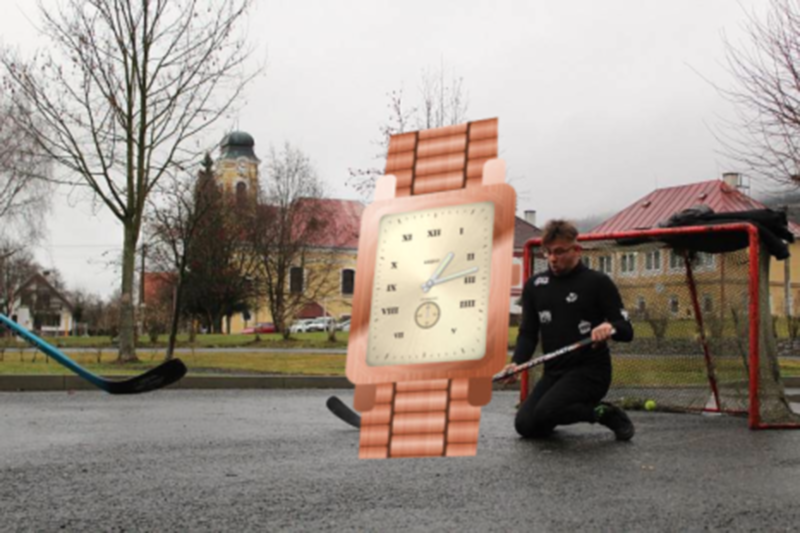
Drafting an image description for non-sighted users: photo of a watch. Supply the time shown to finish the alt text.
1:13
